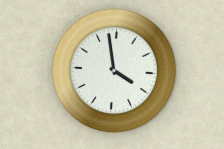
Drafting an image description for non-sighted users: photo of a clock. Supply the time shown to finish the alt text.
3:58
